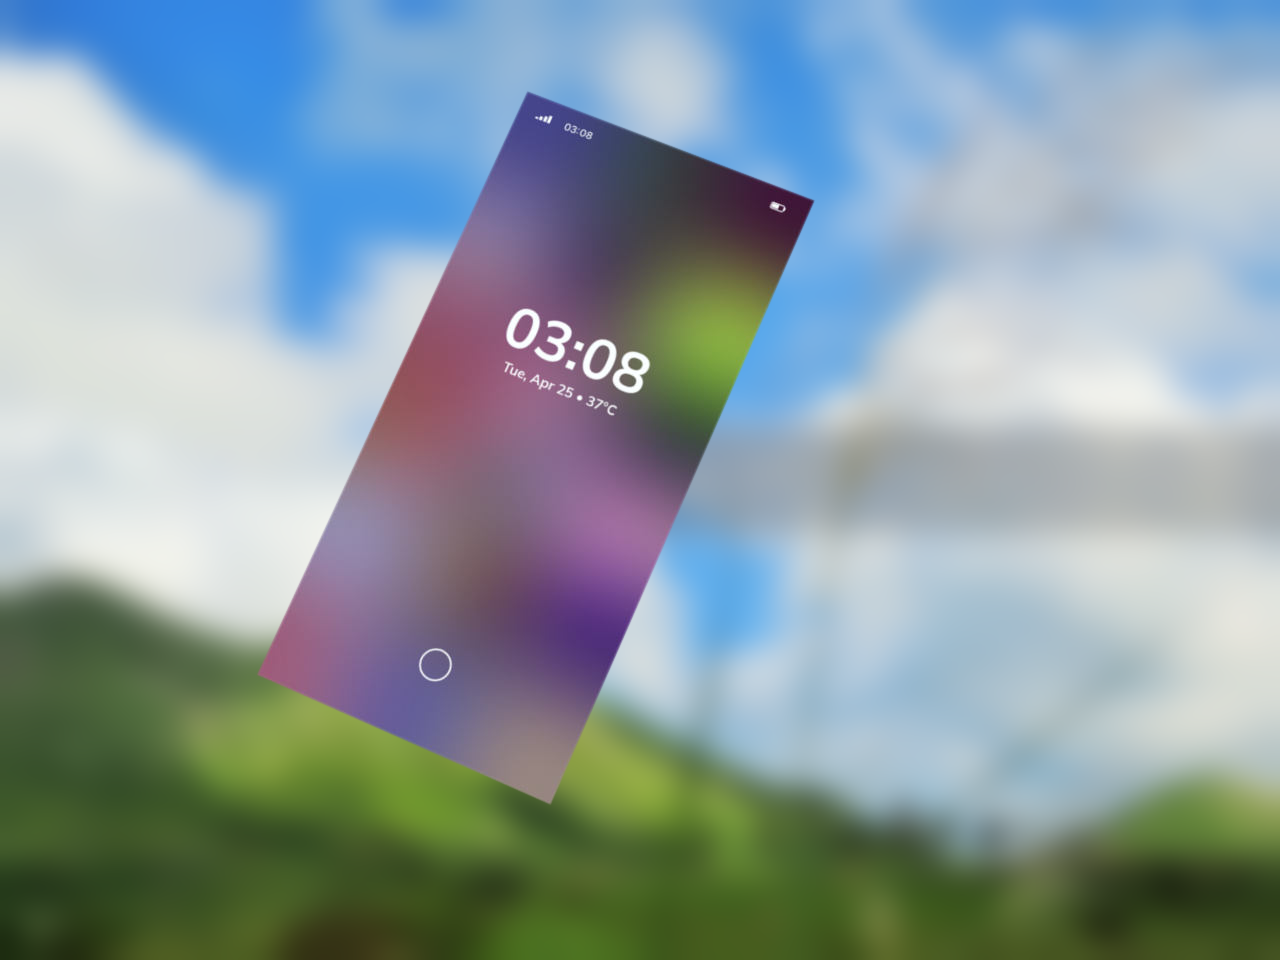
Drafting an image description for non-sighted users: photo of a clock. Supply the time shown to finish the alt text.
3:08
